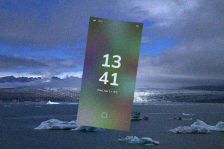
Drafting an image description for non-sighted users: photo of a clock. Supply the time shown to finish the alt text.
13:41
